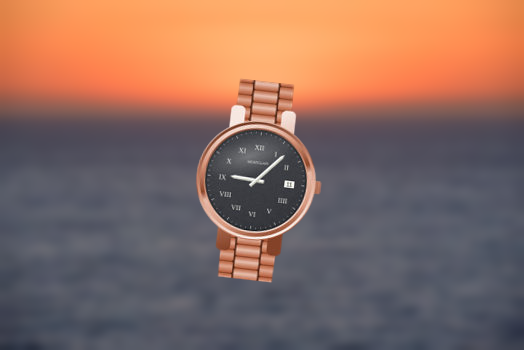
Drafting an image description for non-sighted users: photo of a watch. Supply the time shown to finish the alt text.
9:07
